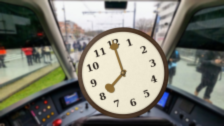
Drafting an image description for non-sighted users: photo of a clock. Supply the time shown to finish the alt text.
8:00
